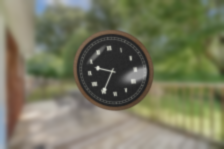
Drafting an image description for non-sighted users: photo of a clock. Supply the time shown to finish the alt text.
9:35
